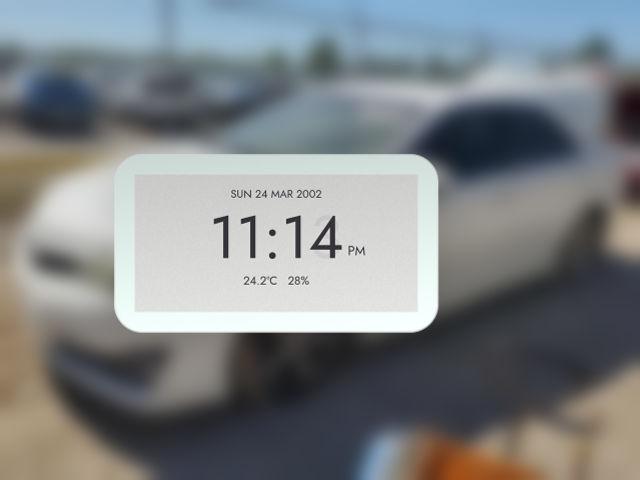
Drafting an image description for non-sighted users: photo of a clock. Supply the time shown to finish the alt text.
11:14
